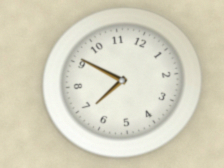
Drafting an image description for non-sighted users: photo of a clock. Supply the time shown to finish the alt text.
6:46
